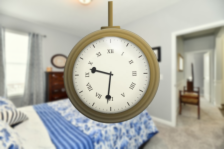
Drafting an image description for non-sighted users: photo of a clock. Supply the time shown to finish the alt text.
9:31
